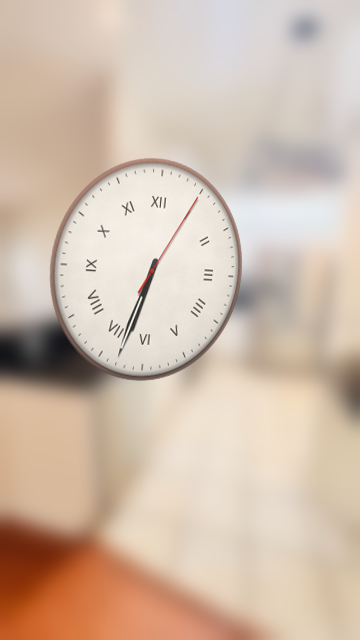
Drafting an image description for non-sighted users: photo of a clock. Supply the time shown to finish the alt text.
6:33:05
